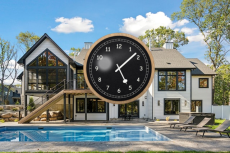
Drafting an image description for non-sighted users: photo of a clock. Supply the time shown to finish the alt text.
5:08
